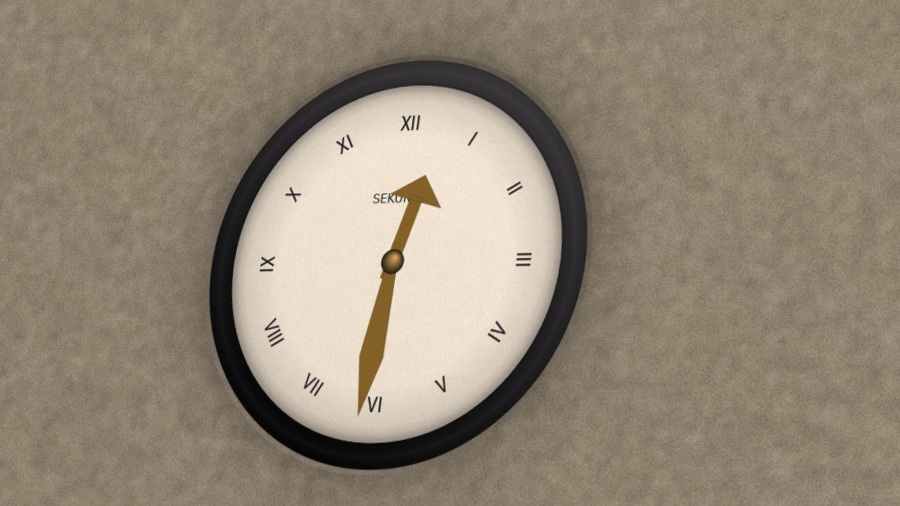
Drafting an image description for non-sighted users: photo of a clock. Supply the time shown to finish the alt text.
12:31
